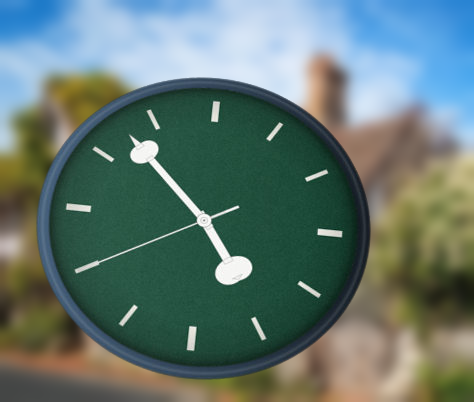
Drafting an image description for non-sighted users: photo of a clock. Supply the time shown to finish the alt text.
4:52:40
